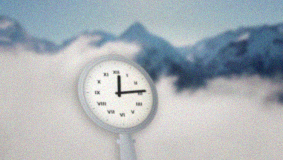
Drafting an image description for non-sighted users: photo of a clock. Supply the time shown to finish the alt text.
12:14
